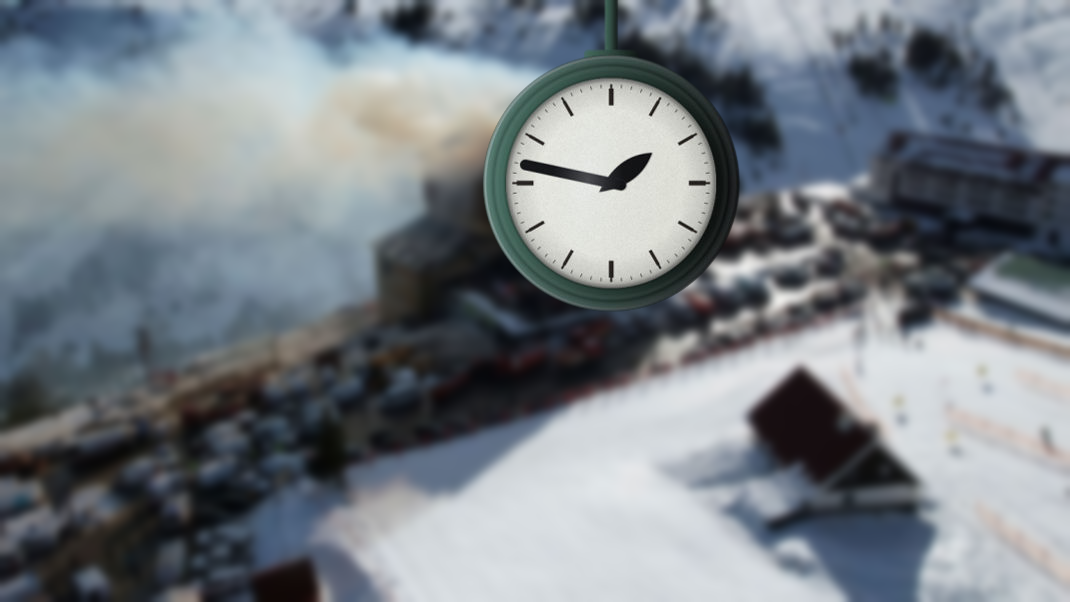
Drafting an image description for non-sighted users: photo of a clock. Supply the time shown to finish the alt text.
1:47
